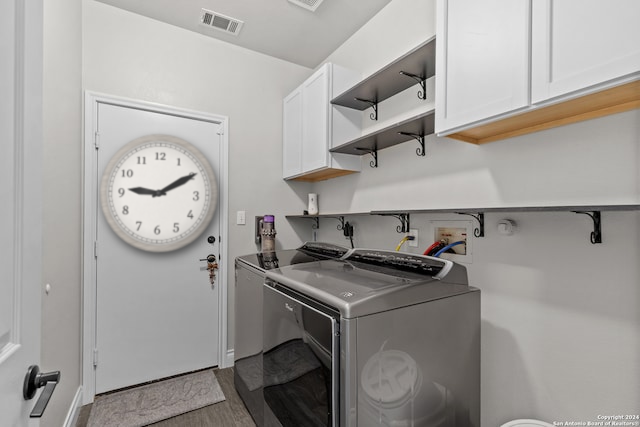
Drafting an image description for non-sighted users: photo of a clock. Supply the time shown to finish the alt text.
9:10
